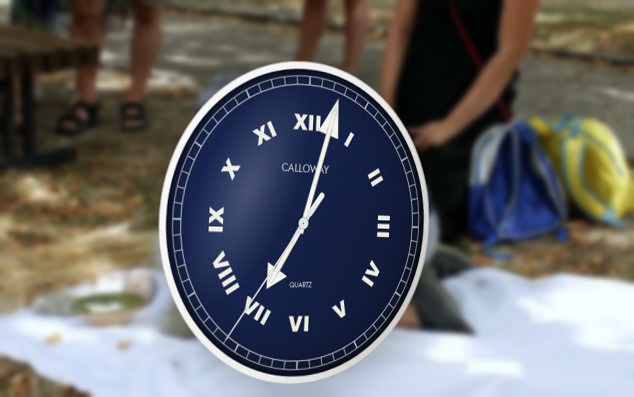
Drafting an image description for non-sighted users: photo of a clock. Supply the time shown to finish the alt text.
7:02:36
